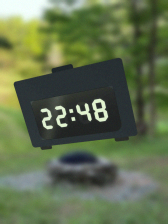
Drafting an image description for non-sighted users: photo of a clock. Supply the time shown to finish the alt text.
22:48
